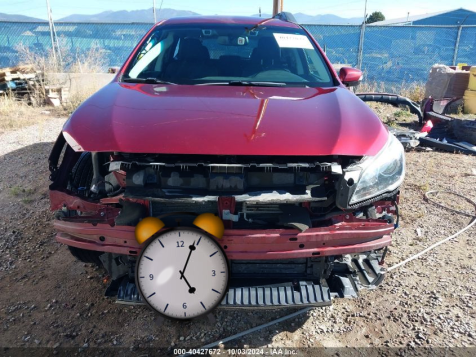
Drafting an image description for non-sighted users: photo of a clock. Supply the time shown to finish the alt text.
5:04
